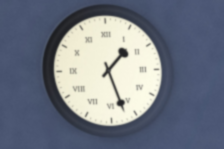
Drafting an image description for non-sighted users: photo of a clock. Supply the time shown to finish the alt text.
1:27
